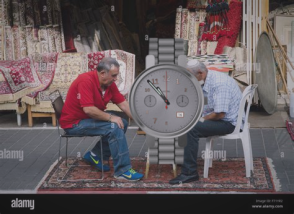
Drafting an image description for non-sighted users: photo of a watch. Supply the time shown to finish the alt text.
10:53
